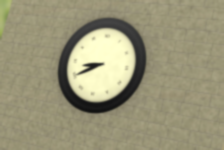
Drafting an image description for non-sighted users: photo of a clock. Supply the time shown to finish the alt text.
8:40
